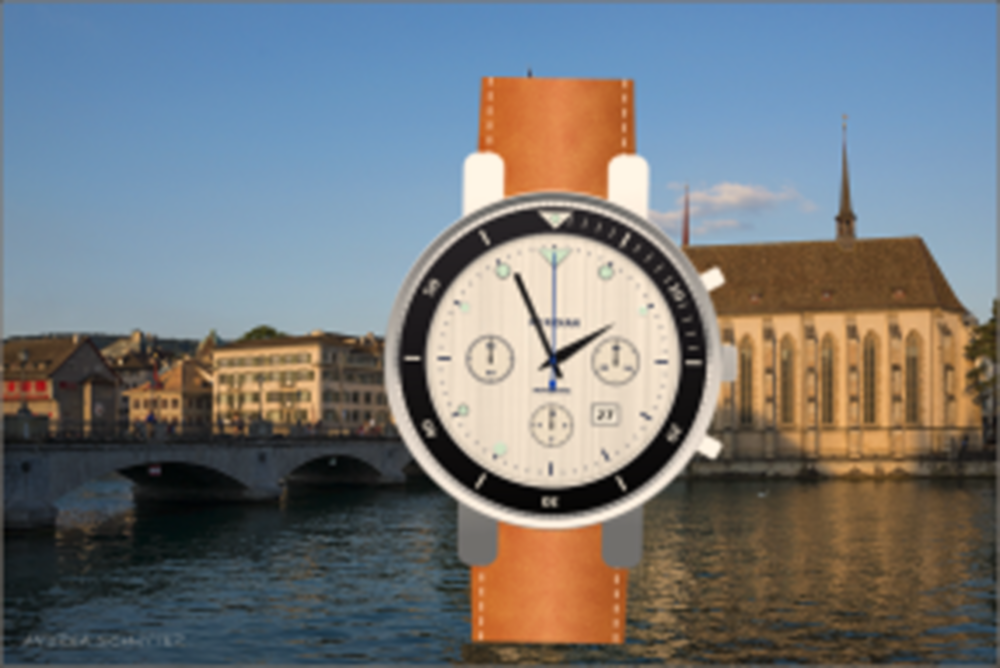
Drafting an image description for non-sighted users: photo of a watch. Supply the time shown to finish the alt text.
1:56
